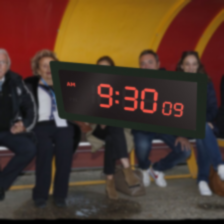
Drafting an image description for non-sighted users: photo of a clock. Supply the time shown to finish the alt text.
9:30:09
